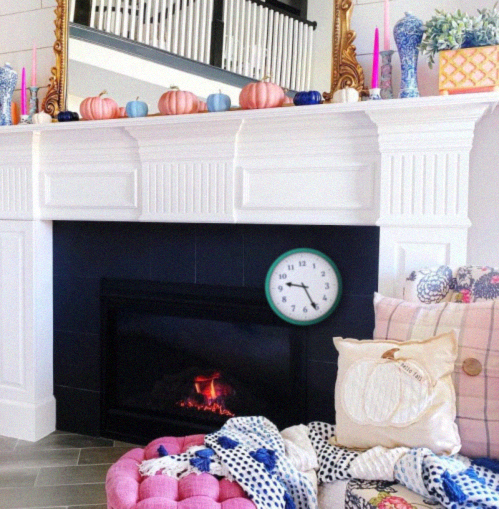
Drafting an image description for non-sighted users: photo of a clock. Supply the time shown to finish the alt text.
9:26
